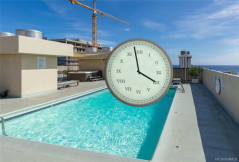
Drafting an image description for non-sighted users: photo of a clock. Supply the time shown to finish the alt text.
3:58
